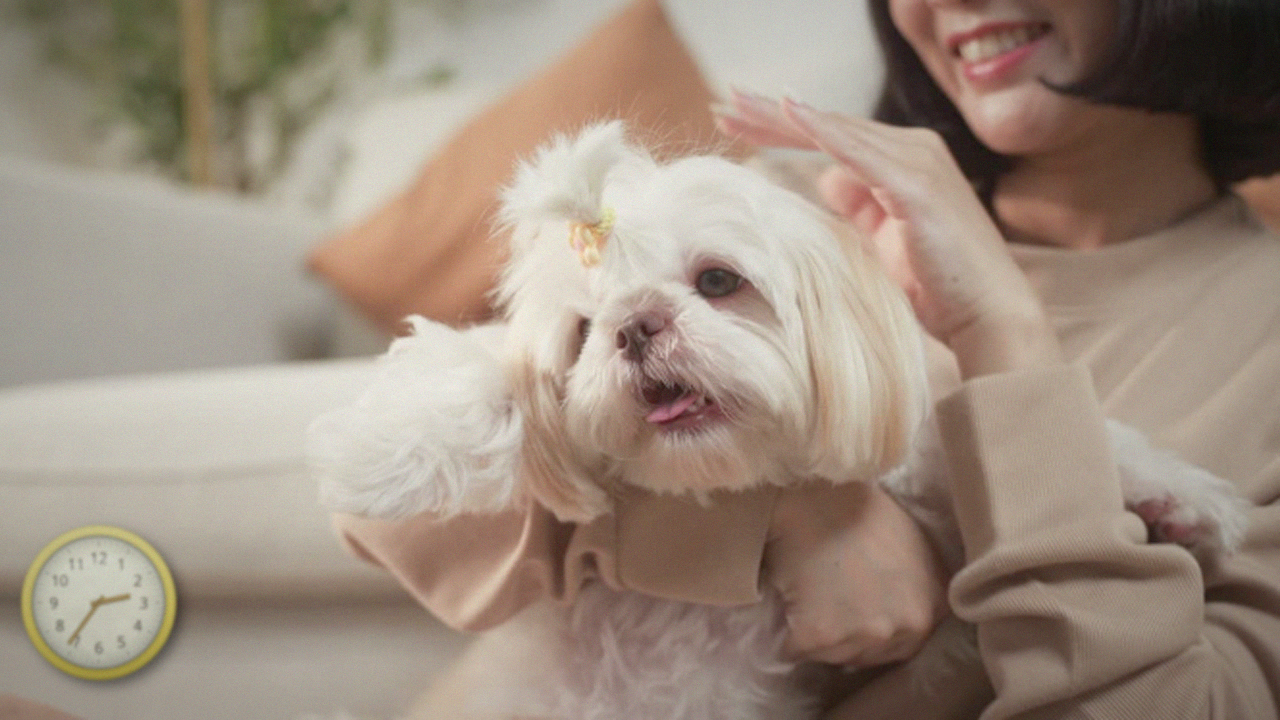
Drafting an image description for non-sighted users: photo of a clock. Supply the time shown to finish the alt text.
2:36
